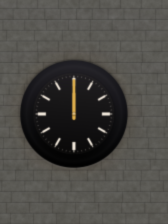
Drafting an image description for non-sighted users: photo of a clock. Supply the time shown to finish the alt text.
12:00
